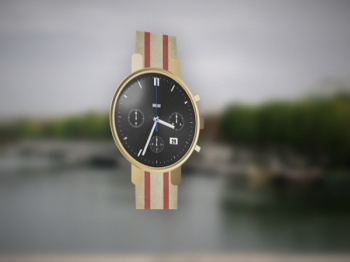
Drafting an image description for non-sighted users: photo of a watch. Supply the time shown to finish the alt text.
3:34
